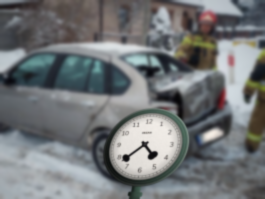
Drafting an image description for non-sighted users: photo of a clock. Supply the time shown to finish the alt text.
4:38
